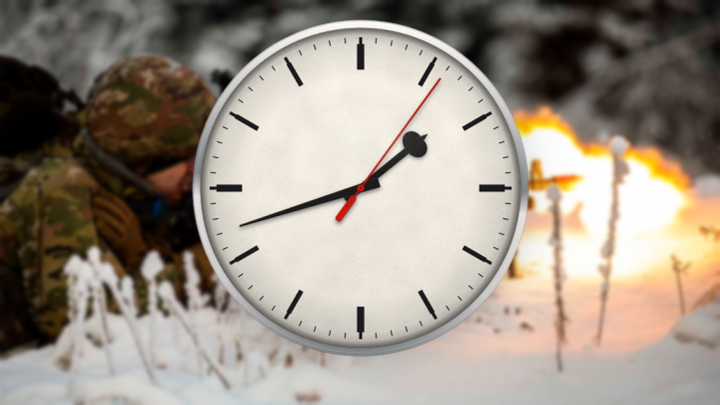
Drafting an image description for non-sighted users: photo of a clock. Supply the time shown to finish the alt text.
1:42:06
